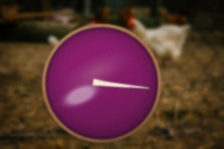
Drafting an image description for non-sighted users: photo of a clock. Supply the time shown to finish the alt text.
3:16
